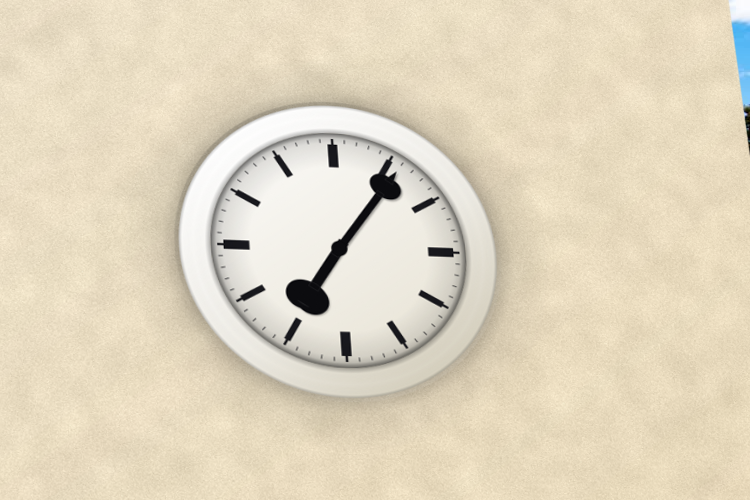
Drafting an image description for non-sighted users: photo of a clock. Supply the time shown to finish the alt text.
7:06
